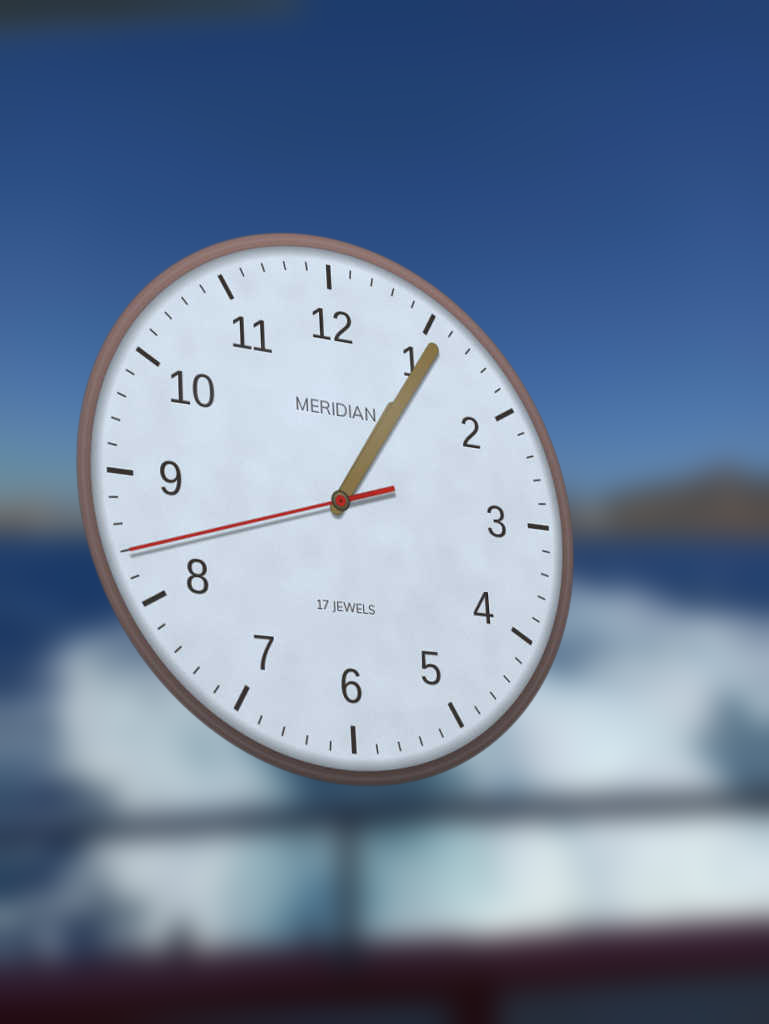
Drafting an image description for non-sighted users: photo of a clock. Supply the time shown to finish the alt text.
1:05:42
